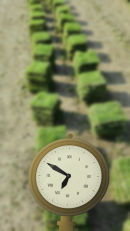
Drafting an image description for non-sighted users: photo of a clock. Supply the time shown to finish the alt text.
6:50
